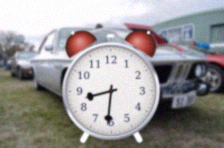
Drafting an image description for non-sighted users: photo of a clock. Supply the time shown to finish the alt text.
8:31
